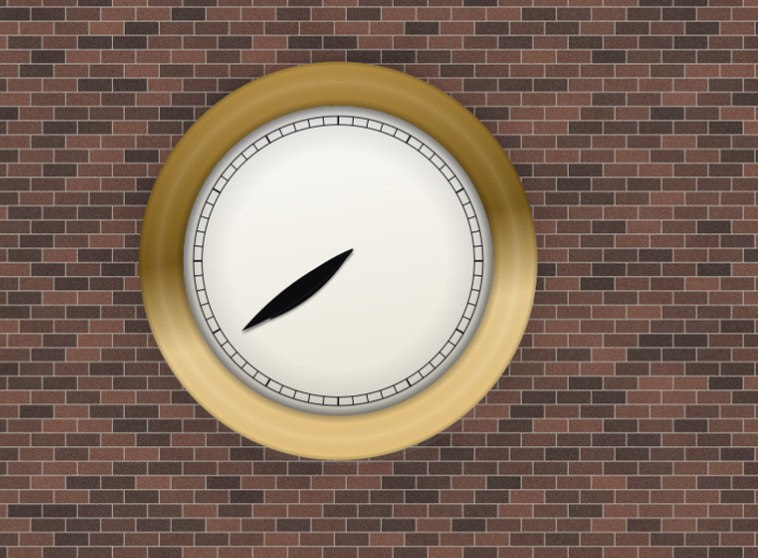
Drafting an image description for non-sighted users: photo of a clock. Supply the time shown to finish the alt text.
7:39
